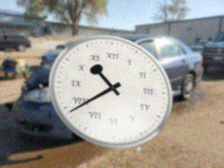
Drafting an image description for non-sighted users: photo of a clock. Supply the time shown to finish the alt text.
10:39
